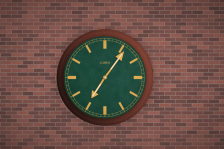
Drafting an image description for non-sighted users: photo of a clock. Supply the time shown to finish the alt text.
7:06
